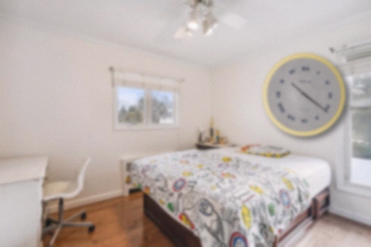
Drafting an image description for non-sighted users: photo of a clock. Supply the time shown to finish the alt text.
10:21
